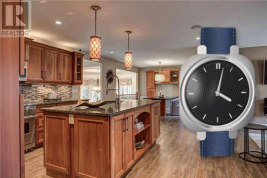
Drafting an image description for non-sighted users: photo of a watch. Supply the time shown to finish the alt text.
4:02
